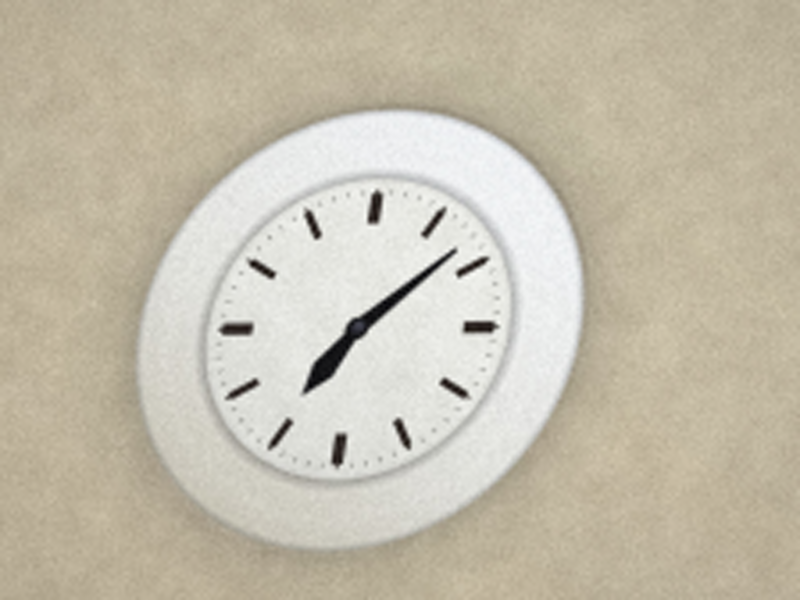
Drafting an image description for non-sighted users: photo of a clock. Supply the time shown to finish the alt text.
7:08
